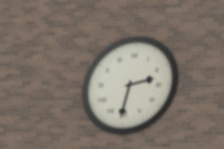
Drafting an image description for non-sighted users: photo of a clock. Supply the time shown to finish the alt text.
2:31
